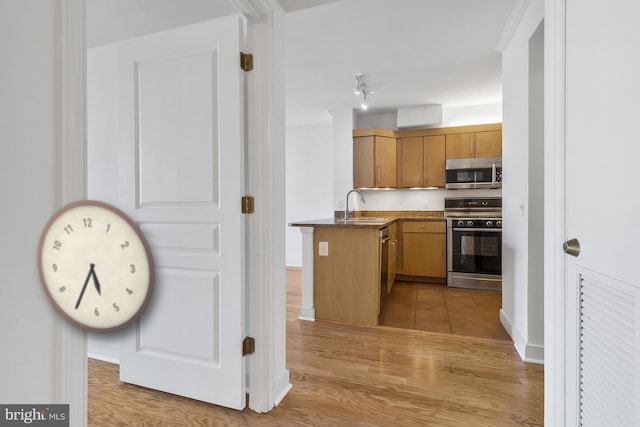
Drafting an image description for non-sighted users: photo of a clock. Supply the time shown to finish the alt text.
5:35
